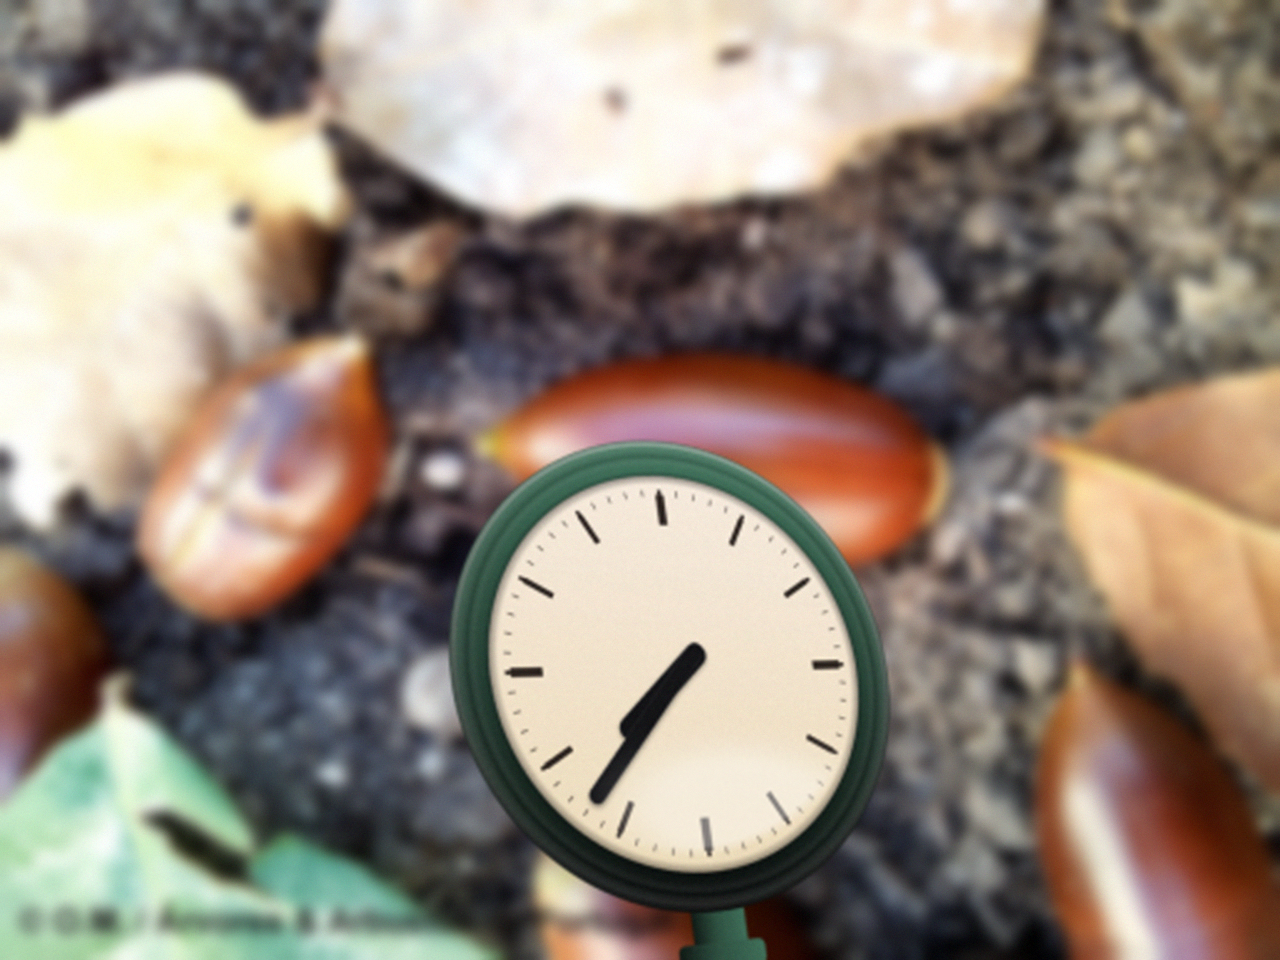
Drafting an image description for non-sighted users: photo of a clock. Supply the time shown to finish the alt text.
7:37
